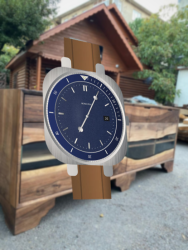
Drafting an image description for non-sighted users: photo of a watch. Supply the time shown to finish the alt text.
7:05
